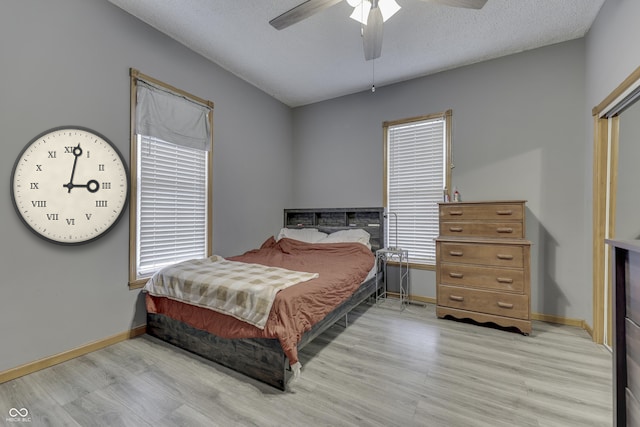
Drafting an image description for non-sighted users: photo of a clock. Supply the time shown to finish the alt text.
3:02
